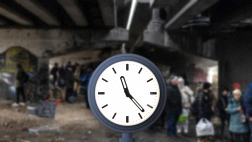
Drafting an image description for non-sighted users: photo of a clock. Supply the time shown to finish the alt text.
11:23
